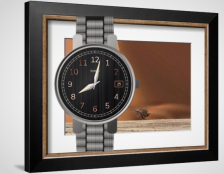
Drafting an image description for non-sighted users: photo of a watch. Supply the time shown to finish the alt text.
8:02
